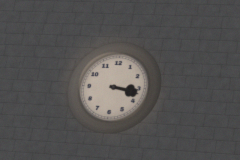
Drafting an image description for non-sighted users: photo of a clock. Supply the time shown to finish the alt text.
3:17
